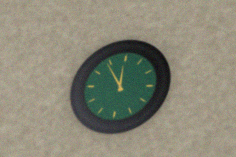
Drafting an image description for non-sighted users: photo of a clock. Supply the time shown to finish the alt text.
11:54
